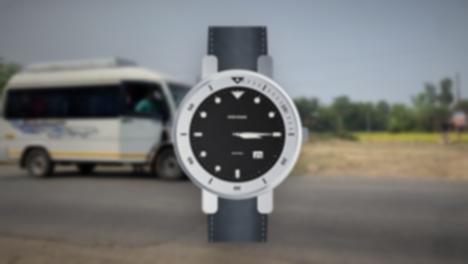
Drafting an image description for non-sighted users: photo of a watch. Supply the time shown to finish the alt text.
3:15
